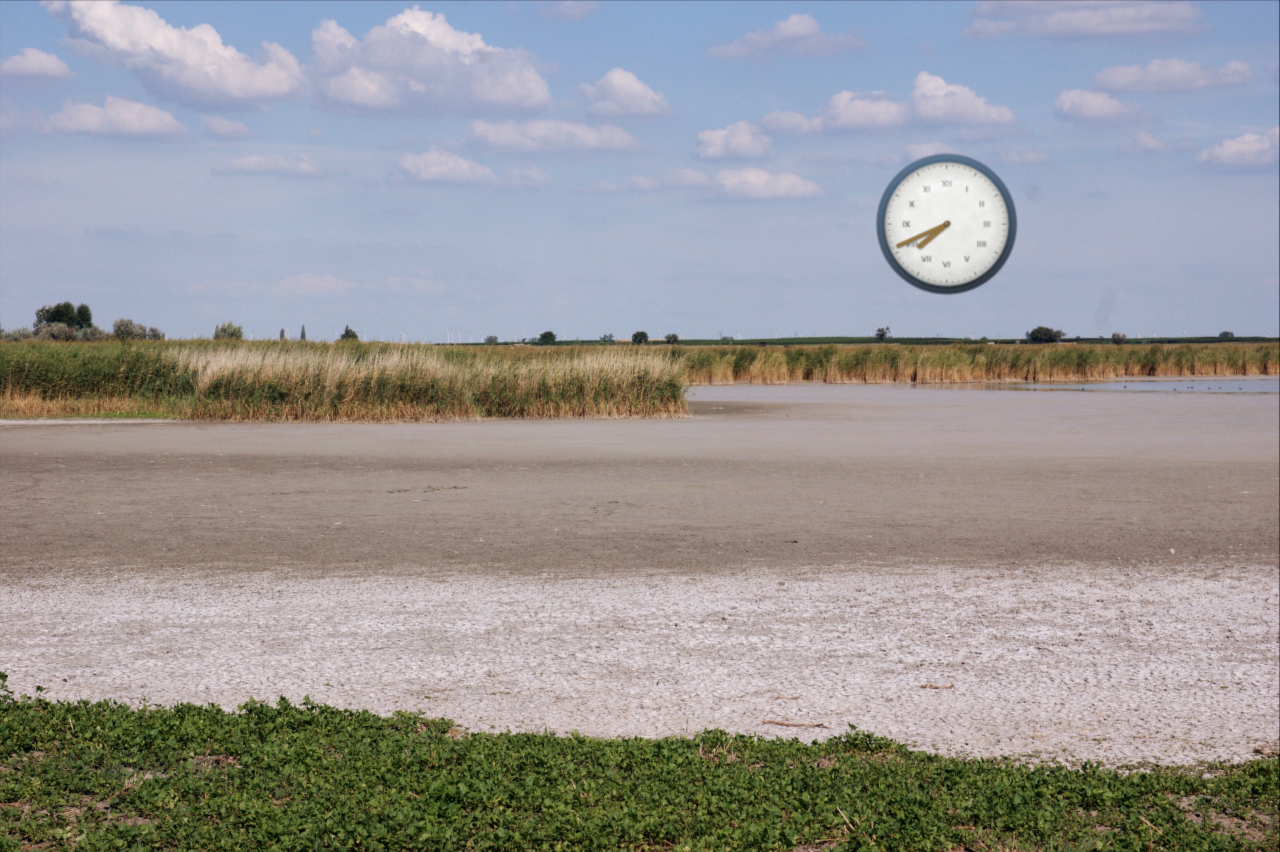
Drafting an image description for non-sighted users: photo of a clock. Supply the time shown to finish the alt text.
7:41
